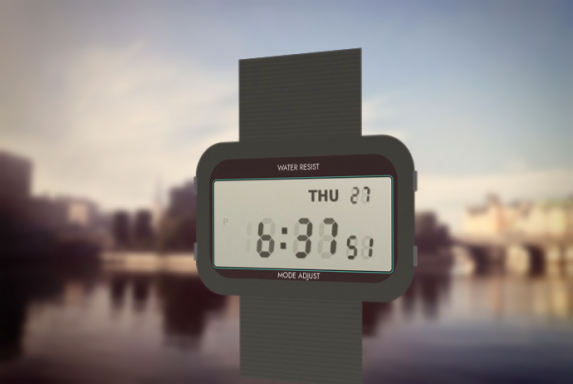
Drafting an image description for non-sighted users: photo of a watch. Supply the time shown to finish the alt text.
6:37:51
